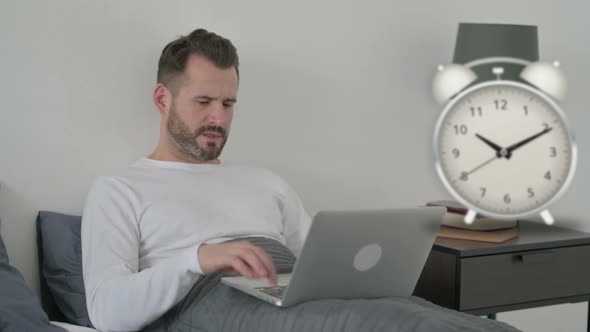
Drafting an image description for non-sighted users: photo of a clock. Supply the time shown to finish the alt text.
10:10:40
